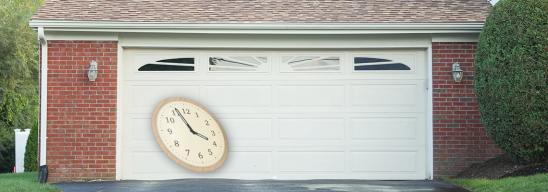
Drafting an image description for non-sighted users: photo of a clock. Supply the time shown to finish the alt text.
3:56
